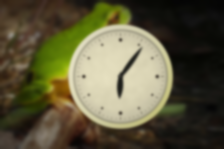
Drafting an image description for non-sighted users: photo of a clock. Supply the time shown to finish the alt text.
6:06
